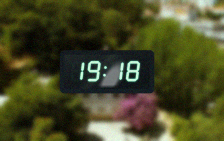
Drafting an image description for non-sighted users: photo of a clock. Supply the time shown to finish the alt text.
19:18
